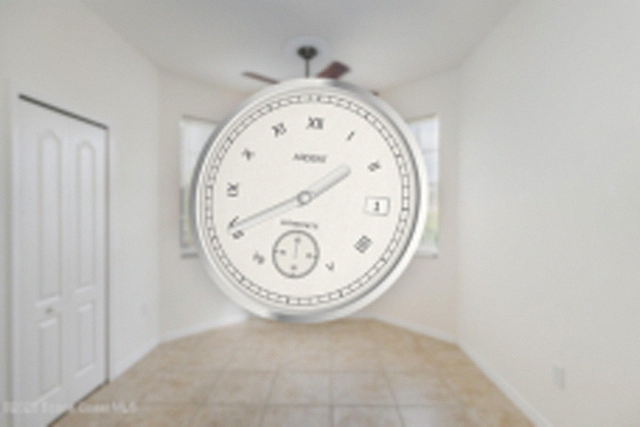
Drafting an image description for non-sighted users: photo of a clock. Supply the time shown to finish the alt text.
1:40
